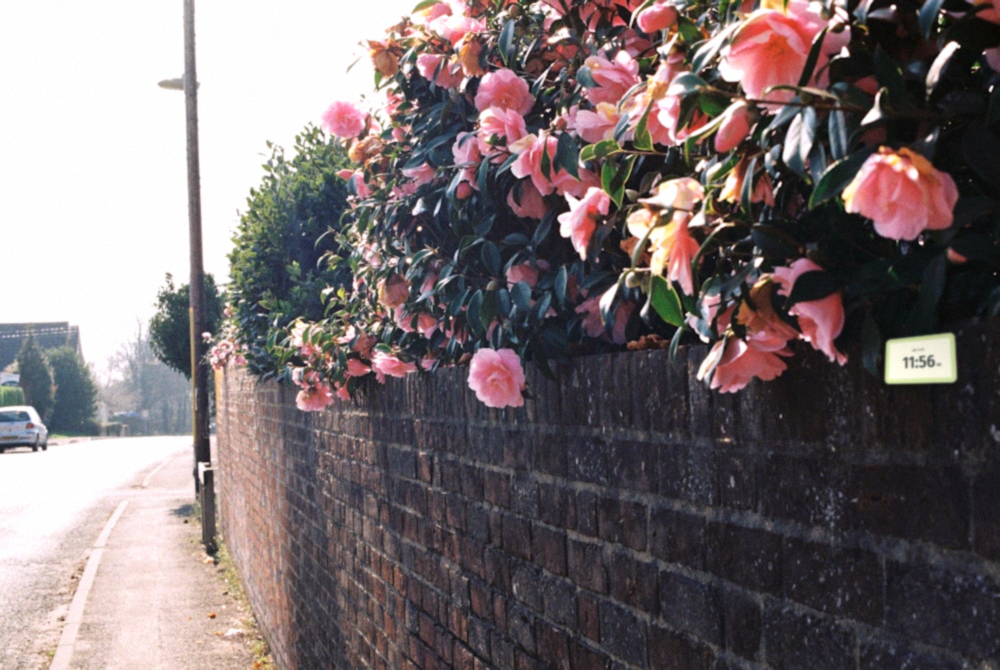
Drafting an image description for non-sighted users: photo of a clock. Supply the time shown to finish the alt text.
11:56
